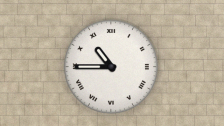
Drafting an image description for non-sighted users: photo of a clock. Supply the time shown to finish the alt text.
10:45
